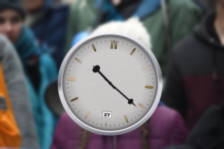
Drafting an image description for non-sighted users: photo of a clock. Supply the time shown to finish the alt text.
10:21
